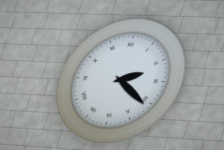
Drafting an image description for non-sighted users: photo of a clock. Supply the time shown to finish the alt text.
2:21
